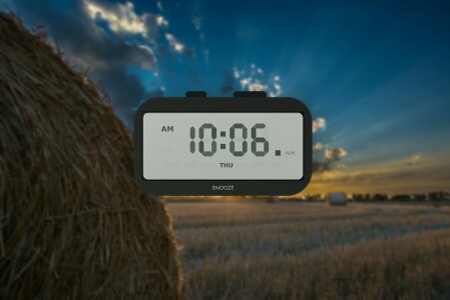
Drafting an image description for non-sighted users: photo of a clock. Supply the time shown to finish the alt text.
10:06
